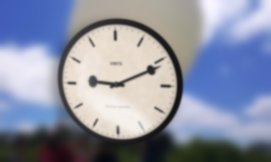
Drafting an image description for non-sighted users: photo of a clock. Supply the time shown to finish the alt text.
9:11
